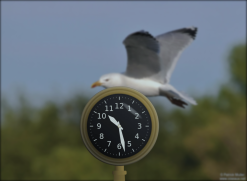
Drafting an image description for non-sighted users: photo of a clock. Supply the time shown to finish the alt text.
10:28
